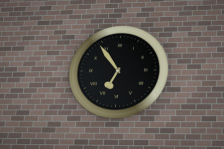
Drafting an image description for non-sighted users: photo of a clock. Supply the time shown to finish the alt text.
6:54
